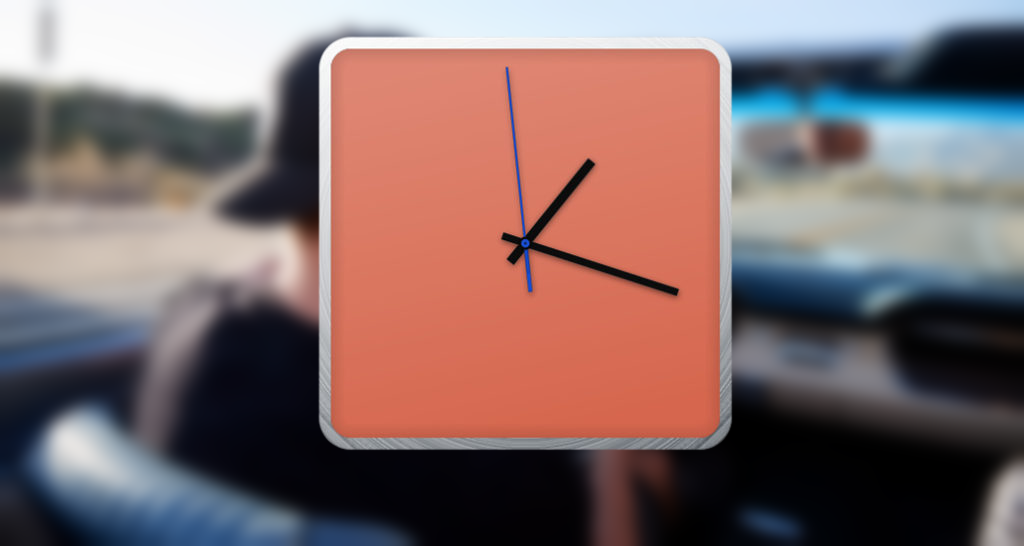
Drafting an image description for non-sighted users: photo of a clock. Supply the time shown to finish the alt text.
1:17:59
